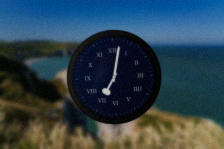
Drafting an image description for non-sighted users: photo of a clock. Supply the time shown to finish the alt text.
7:02
